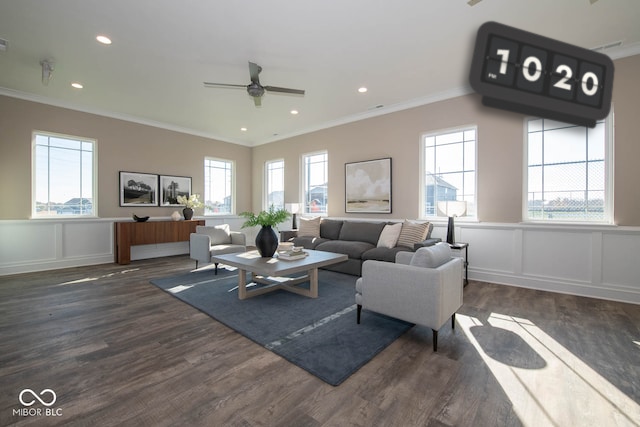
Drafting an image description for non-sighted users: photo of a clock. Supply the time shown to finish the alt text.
10:20
